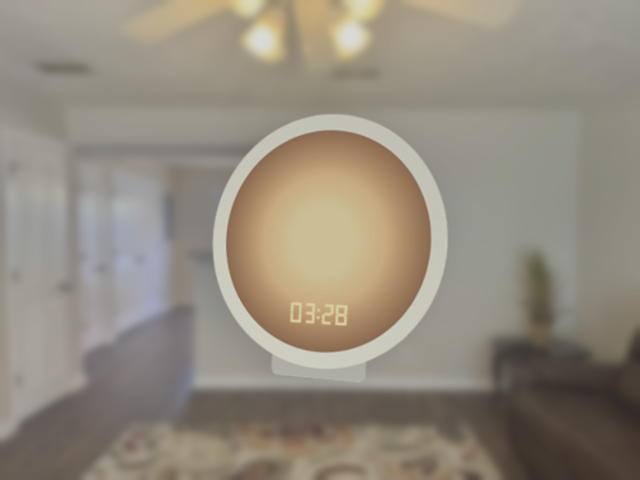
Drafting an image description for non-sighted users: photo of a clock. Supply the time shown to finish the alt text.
3:28
